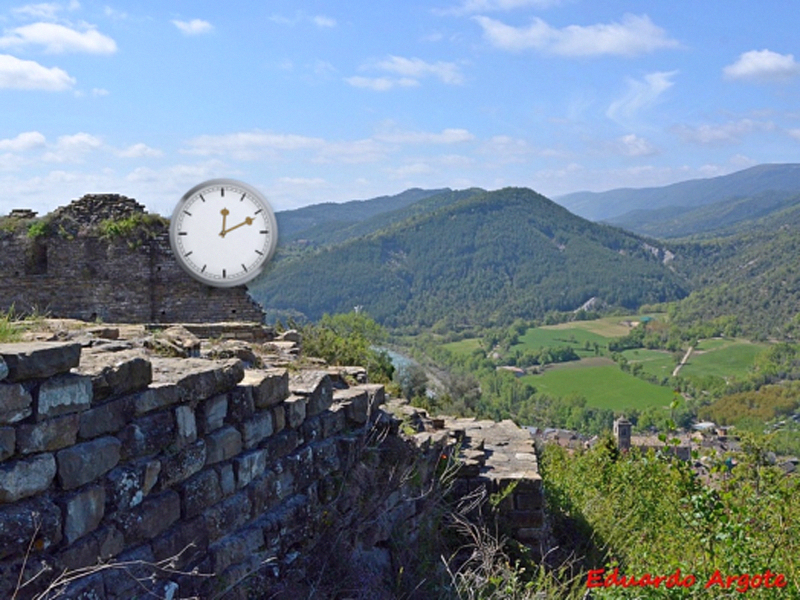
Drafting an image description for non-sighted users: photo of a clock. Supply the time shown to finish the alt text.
12:11
